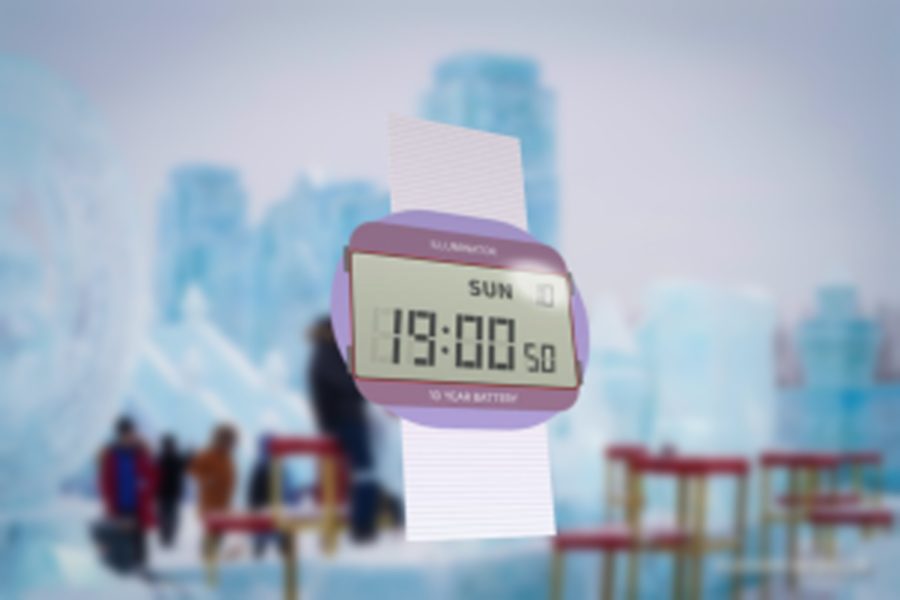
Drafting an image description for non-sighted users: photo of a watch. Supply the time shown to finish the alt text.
19:00:50
